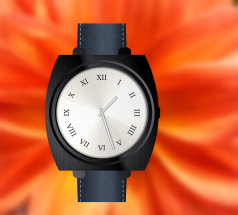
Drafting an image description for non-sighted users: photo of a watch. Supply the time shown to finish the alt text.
1:27
